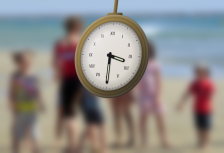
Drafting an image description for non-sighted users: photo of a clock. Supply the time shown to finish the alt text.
3:30
